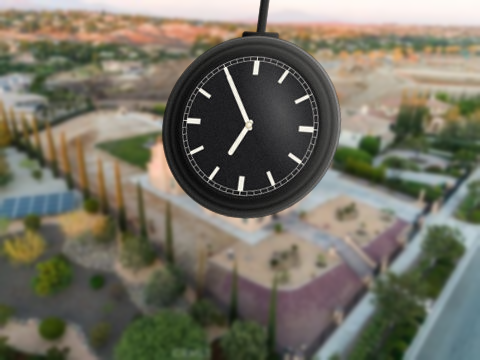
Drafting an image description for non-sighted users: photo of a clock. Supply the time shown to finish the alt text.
6:55
